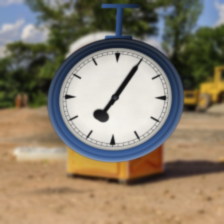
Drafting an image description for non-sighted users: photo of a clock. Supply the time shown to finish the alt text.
7:05
